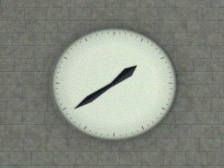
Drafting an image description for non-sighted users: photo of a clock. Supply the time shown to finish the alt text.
1:39
